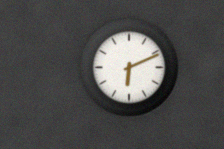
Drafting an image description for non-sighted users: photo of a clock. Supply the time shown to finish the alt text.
6:11
